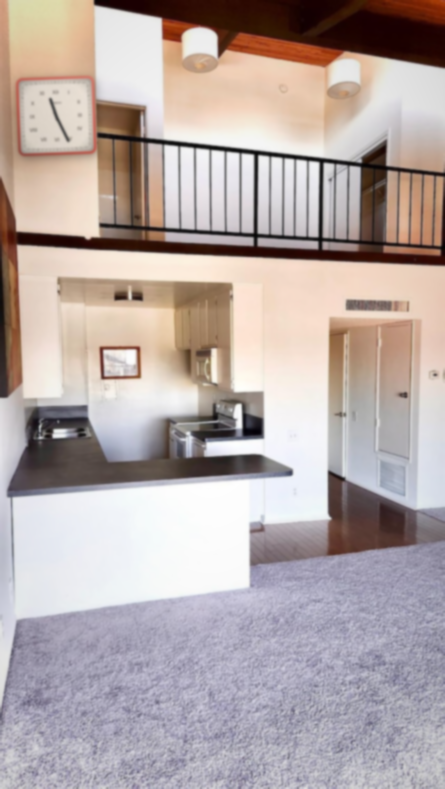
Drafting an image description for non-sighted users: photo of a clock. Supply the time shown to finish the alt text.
11:26
